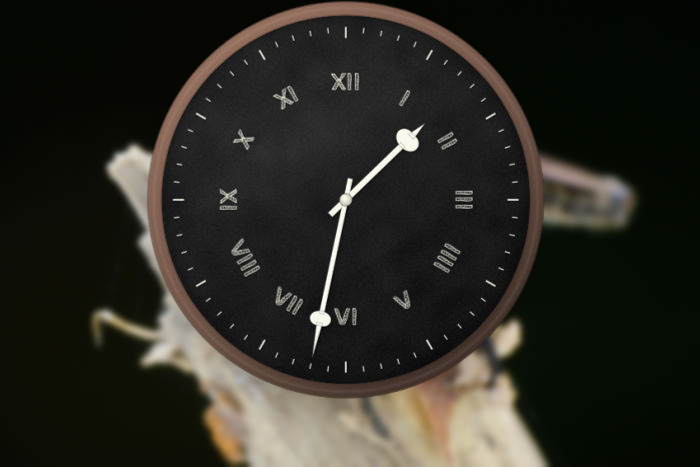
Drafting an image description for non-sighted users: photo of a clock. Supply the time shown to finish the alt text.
1:32
